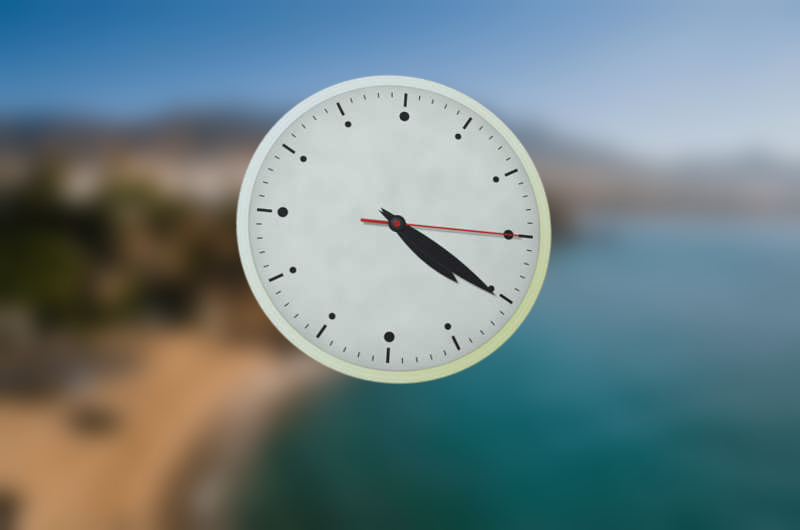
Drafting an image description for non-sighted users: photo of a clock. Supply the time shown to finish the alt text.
4:20:15
